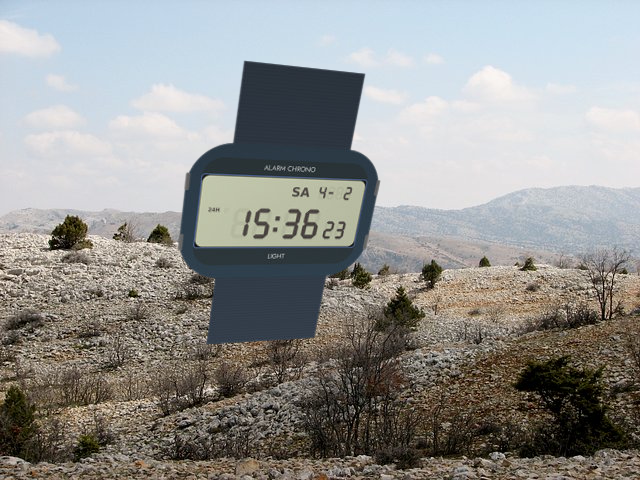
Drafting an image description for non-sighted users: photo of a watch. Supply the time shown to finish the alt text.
15:36:23
